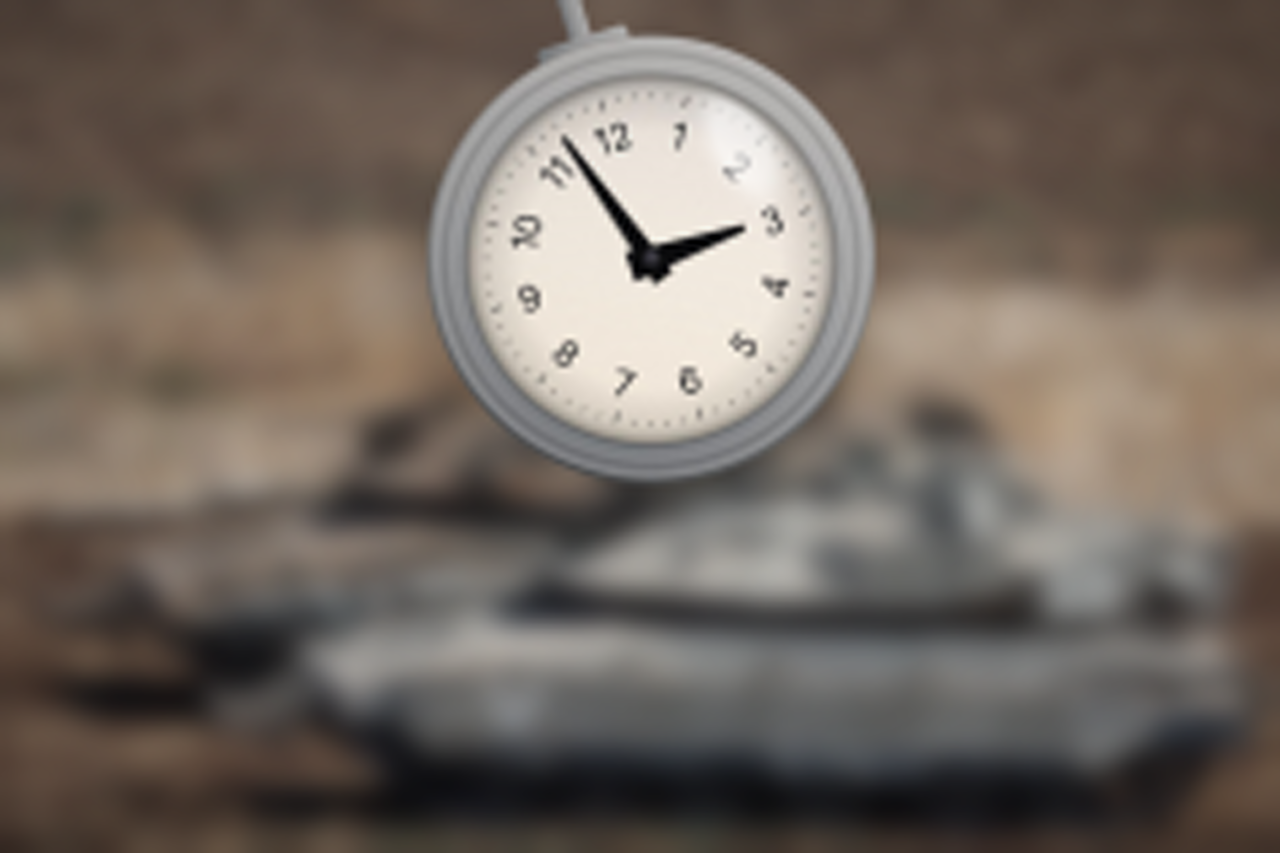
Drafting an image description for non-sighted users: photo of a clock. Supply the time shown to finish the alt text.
2:57
